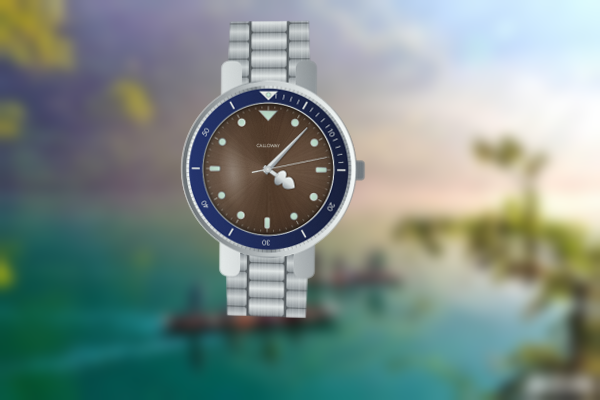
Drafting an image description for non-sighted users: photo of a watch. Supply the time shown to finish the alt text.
4:07:13
